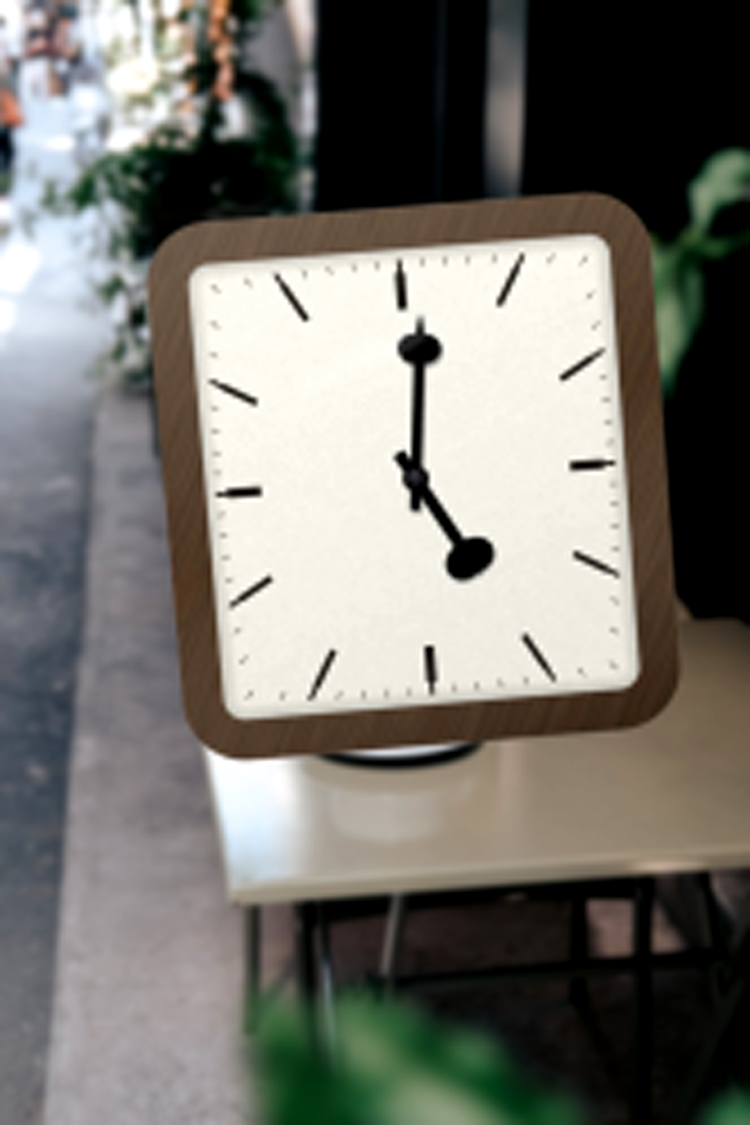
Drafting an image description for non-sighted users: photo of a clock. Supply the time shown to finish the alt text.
5:01
